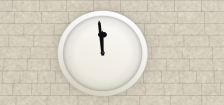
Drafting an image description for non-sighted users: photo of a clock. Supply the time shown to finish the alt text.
11:59
